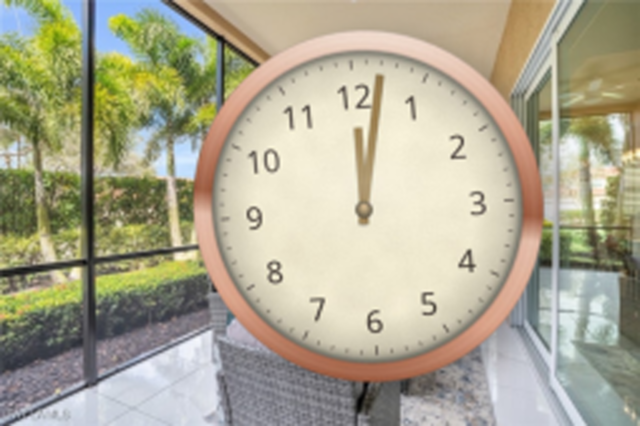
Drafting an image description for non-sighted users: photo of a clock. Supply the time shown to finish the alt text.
12:02
